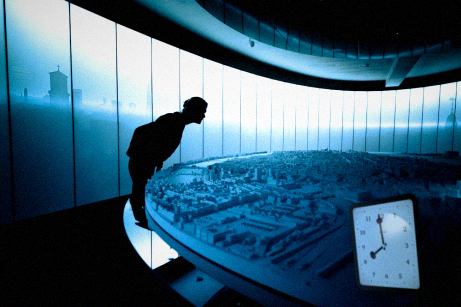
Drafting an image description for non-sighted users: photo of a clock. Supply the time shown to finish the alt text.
7:59
